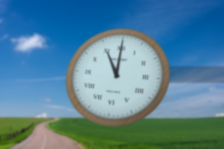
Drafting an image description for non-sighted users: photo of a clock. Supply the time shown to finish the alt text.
11:00
